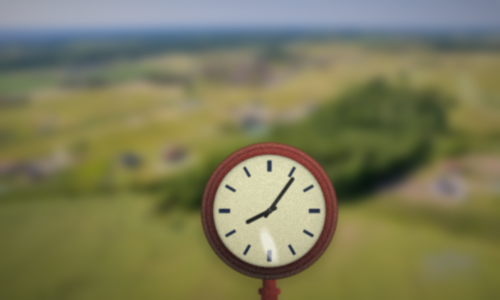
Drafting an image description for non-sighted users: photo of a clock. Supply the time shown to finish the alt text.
8:06
